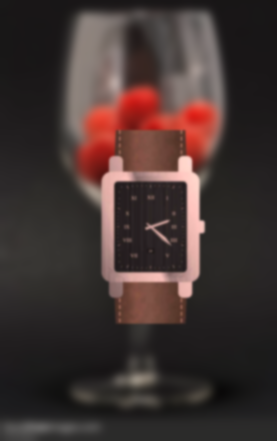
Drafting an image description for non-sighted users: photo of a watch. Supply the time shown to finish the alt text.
2:22
